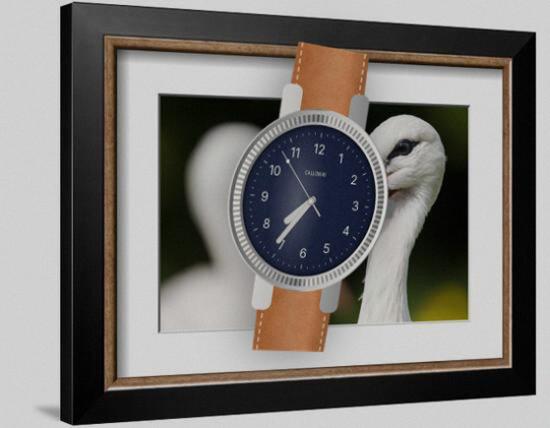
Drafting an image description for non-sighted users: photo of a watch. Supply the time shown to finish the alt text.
7:35:53
